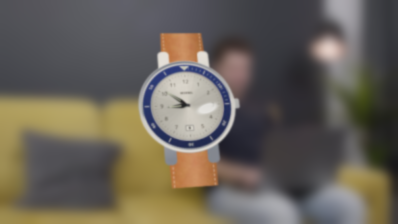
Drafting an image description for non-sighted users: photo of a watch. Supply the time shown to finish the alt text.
8:51
